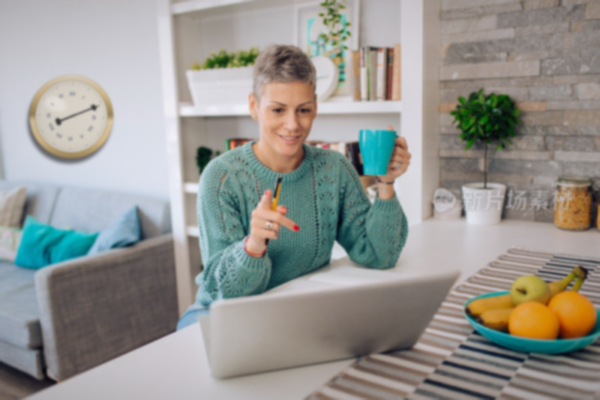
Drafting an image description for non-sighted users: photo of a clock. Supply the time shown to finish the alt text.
8:11
